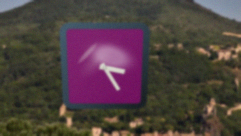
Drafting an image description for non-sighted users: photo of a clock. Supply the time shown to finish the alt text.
3:25
